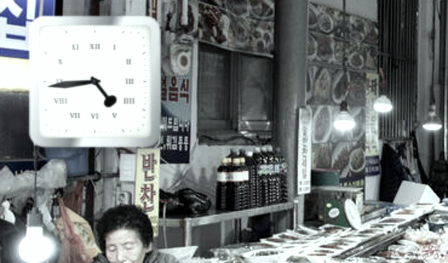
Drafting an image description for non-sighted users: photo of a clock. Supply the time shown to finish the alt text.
4:44
